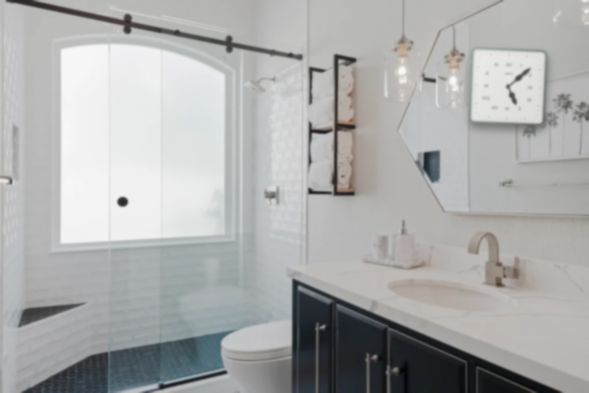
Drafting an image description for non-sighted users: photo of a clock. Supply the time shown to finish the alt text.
5:08
